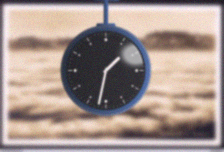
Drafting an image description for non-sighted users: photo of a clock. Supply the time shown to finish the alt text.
1:32
